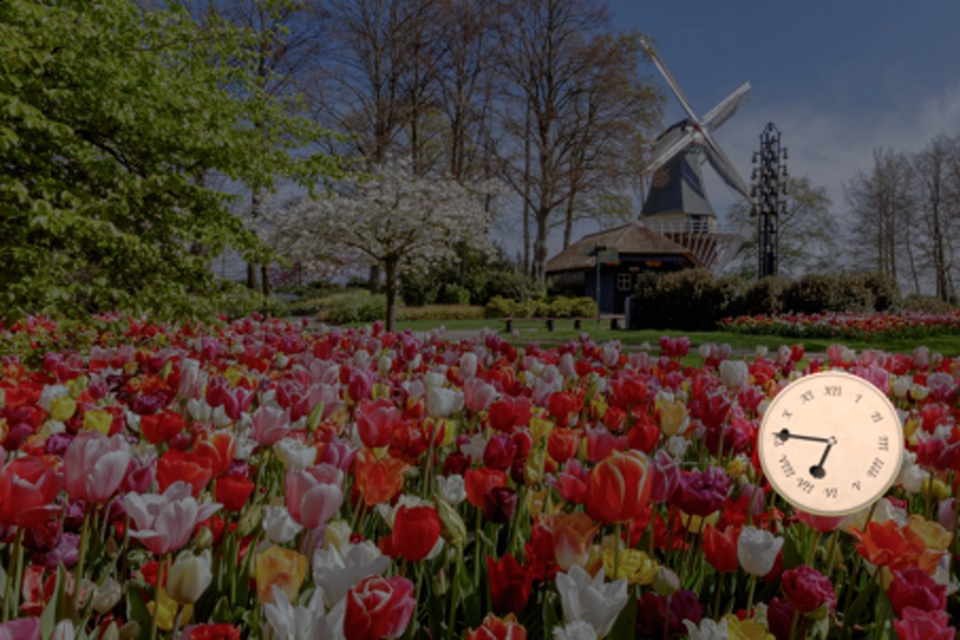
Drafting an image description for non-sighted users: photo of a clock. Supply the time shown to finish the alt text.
6:46
